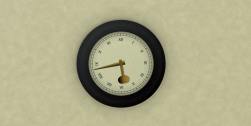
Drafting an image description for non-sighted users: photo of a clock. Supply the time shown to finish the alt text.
5:43
